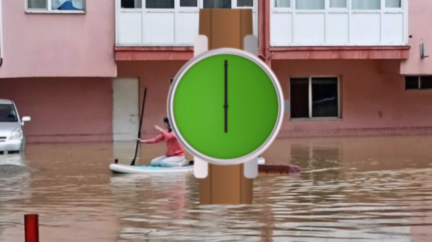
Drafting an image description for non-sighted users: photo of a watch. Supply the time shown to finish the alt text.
6:00
